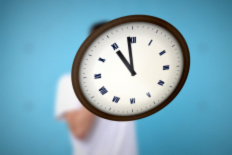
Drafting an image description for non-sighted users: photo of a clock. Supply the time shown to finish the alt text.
10:59
